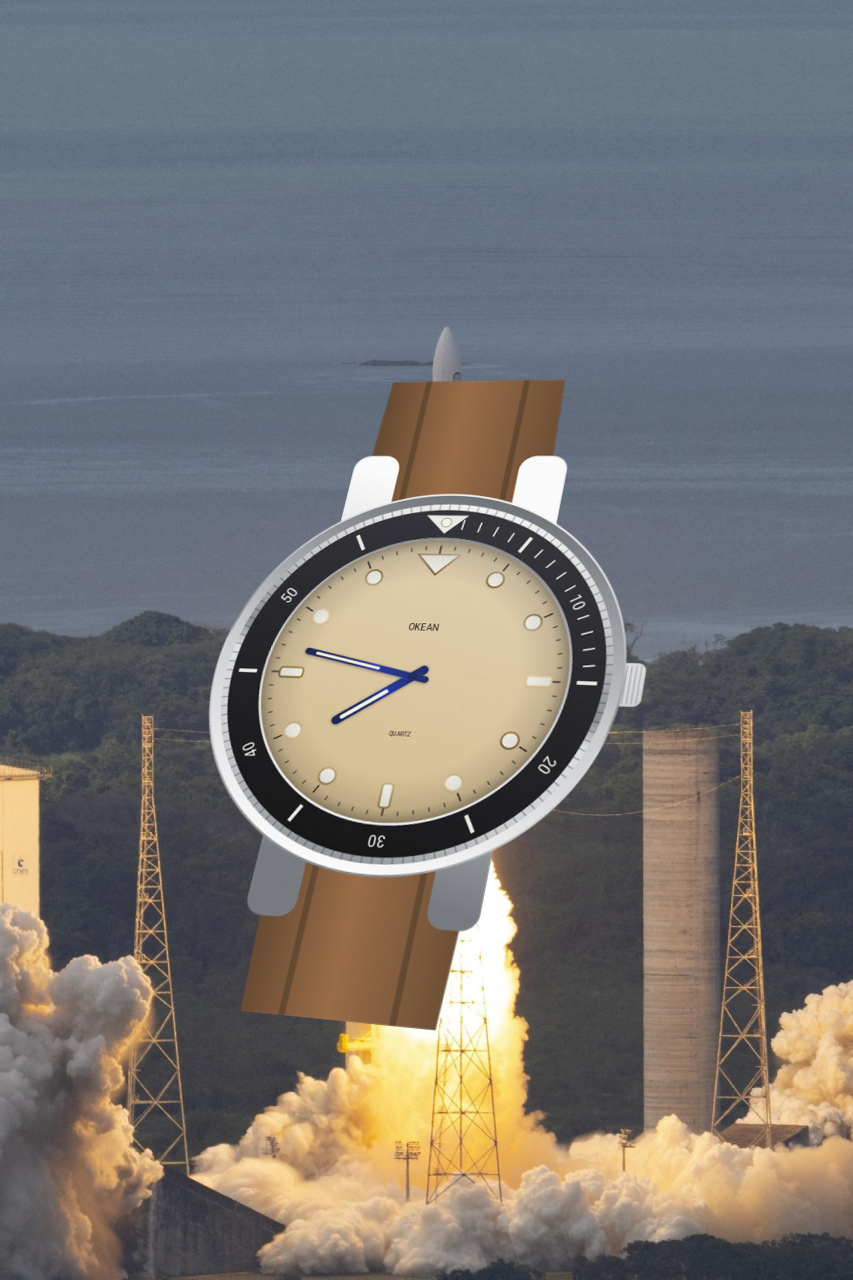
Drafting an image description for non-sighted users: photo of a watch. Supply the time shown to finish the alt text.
7:47
